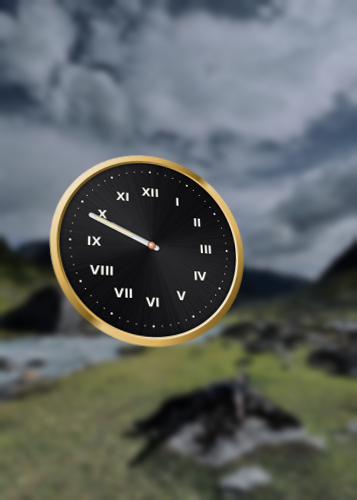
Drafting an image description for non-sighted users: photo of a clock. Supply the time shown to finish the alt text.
9:49
